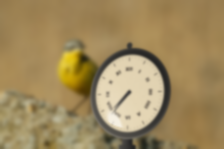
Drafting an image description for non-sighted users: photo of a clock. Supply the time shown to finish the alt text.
7:37
